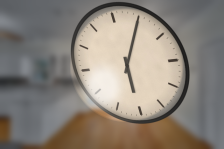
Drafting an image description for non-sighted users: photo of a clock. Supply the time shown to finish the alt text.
6:05
